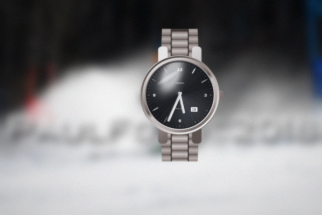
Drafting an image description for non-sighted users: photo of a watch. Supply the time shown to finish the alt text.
5:34
